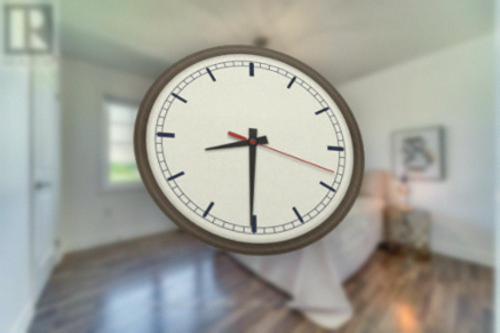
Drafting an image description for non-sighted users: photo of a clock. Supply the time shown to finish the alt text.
8:30:18
